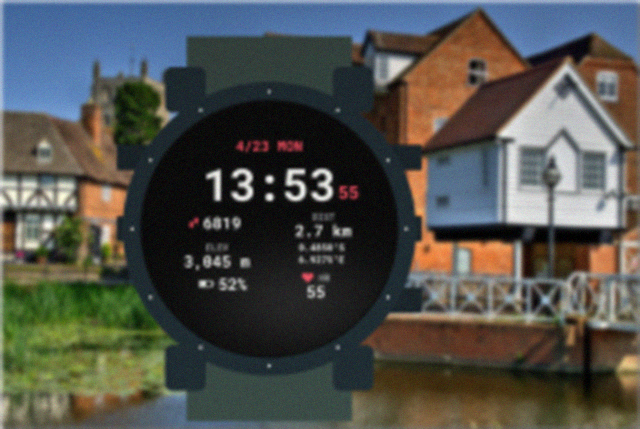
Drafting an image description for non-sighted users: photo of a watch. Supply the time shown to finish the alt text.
13:53
